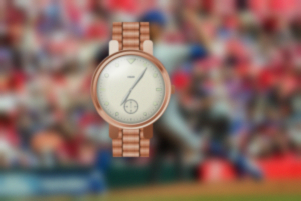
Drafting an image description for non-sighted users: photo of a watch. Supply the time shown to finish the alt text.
7:06
